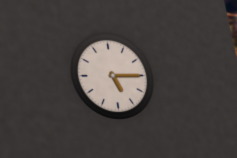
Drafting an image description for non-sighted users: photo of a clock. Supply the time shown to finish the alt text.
5:15
